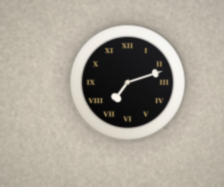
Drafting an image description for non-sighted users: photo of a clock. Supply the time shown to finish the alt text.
7:12
